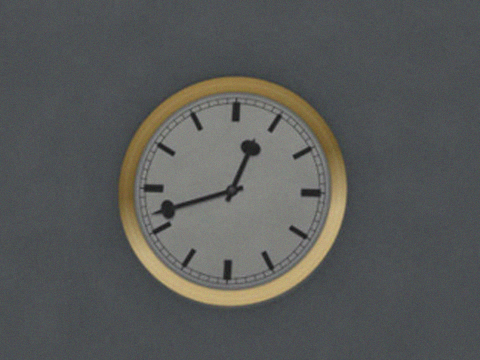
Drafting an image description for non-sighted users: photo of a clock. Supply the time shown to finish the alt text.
12:42
